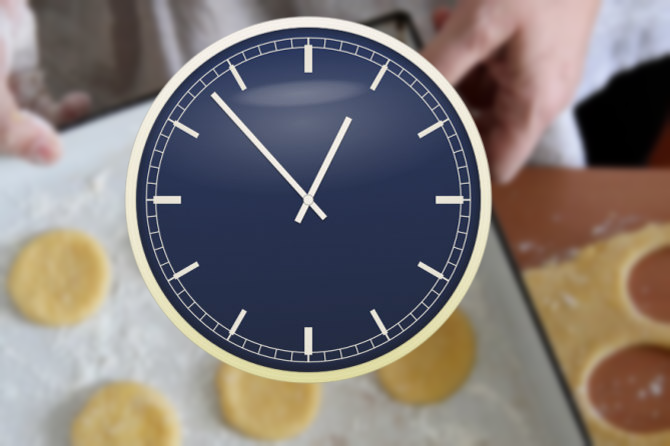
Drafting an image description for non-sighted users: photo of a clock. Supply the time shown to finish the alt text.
12:53
